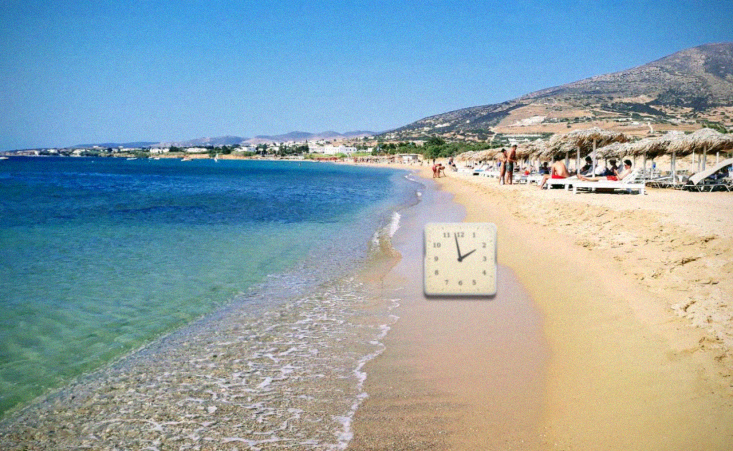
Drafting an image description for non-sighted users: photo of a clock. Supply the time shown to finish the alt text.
1:58
